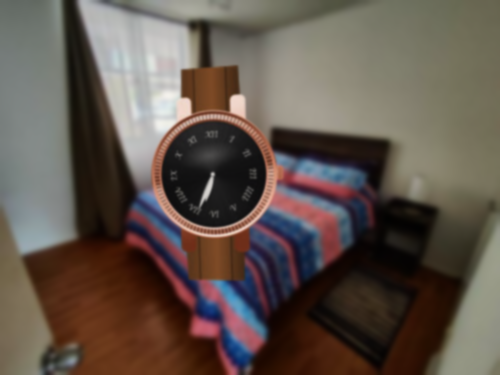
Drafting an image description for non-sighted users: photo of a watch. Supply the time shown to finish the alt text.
6:34
